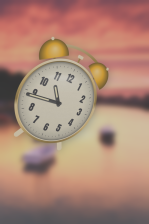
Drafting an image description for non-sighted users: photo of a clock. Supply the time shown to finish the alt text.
10:44
